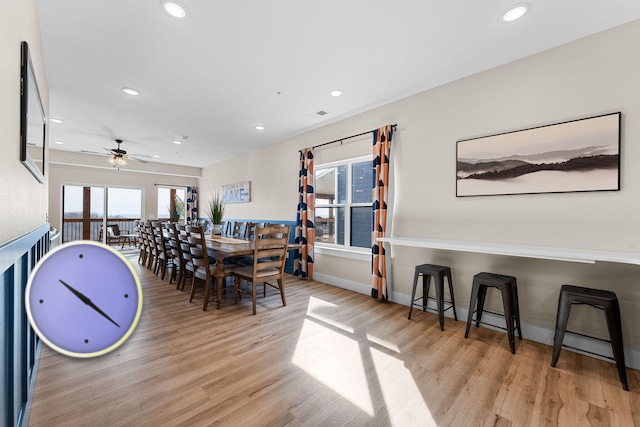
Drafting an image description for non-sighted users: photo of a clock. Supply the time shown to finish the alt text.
10:22
